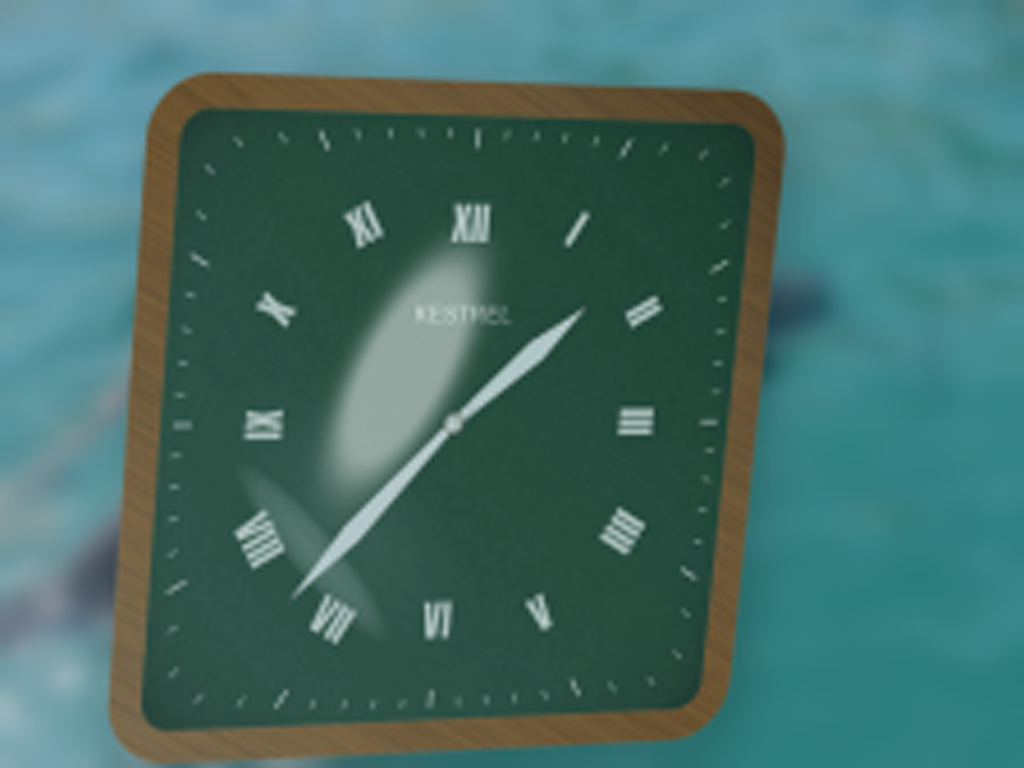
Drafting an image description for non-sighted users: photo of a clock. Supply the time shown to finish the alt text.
1:37
